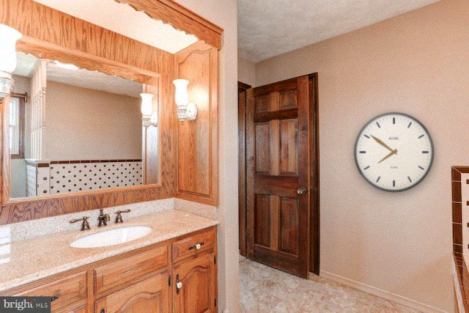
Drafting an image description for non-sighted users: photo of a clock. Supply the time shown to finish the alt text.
7:51
